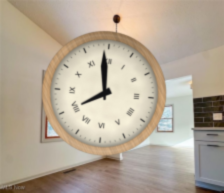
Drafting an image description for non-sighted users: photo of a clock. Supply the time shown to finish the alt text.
7:59
